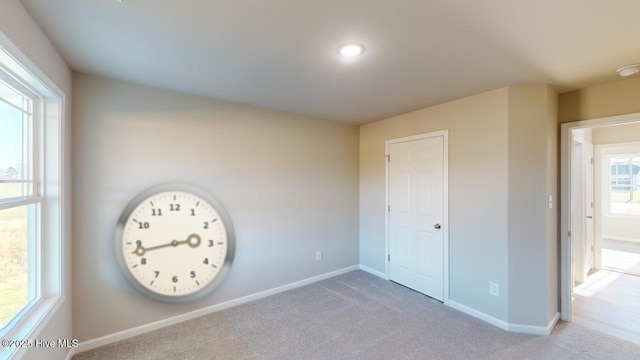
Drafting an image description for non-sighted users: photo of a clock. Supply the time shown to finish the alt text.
2:43
